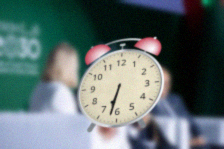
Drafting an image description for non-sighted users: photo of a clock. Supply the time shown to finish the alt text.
6:32
